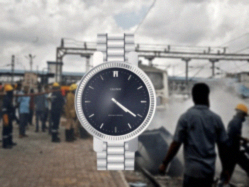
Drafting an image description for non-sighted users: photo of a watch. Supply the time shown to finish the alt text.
4:21
